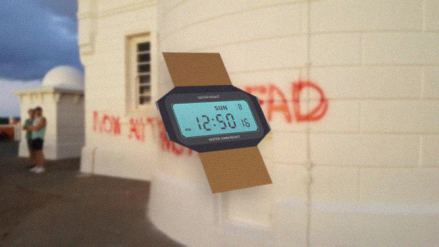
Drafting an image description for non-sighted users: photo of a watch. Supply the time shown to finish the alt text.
12:50:16
